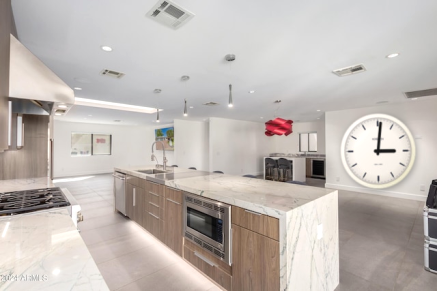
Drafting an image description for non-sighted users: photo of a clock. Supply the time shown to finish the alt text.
3:01
